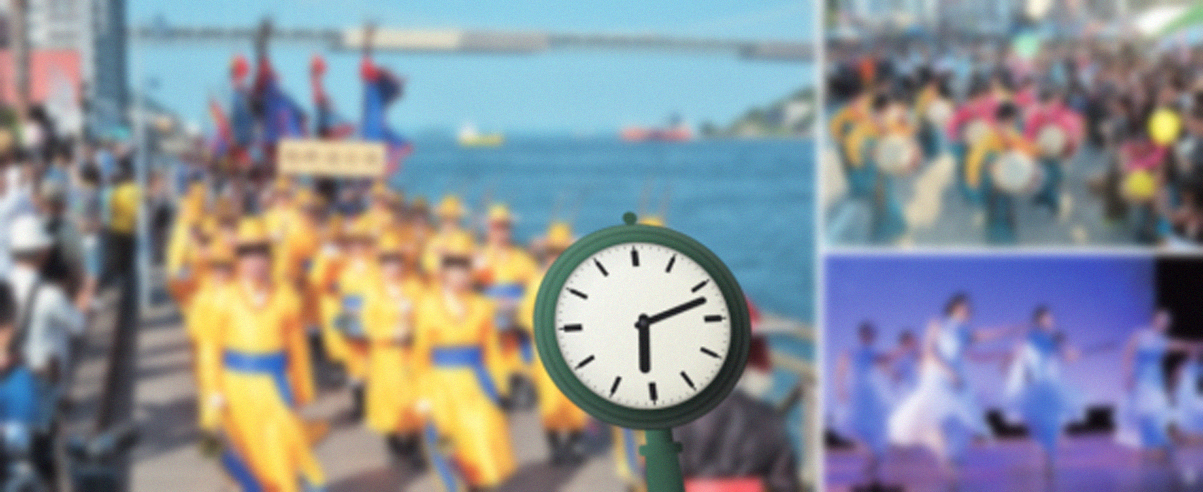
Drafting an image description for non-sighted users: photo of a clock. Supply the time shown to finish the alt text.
6:12
